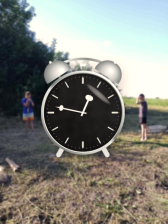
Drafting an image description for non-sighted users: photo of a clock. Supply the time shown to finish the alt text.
12:47
